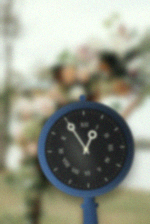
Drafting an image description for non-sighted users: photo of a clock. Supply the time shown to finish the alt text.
12:55
